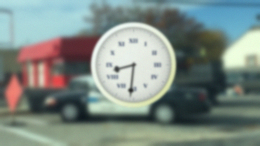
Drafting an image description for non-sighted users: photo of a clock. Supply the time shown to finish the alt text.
8:31
